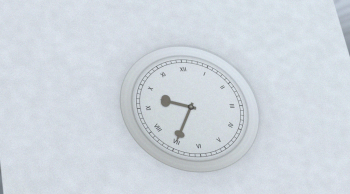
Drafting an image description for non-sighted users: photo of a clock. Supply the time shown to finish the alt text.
9:35
